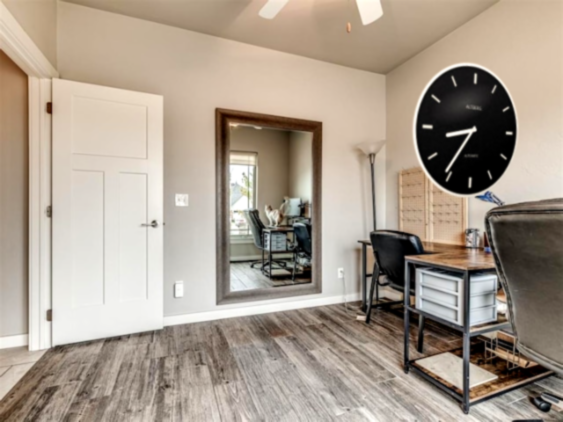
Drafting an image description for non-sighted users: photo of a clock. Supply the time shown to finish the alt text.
8:36
